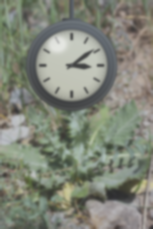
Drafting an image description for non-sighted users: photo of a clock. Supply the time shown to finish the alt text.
3:09
